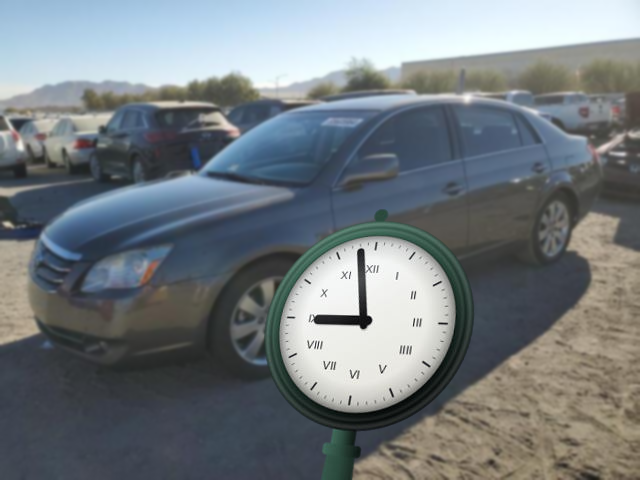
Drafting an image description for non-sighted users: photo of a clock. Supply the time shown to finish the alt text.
8:58
